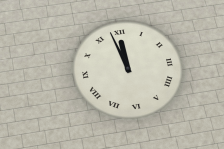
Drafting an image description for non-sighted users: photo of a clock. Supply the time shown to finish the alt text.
11:58
